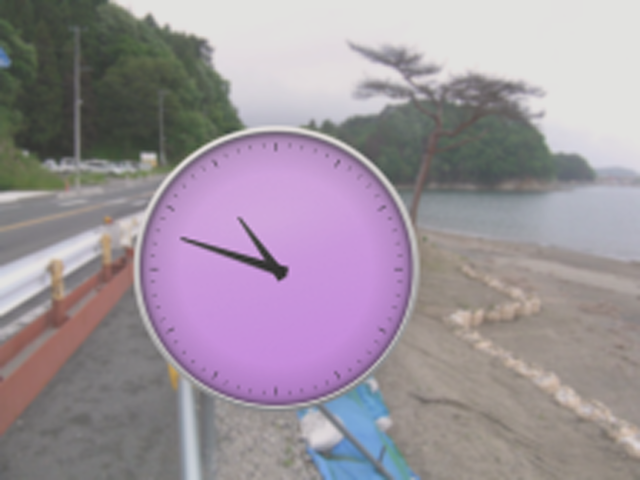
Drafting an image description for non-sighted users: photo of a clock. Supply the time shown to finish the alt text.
10:48
